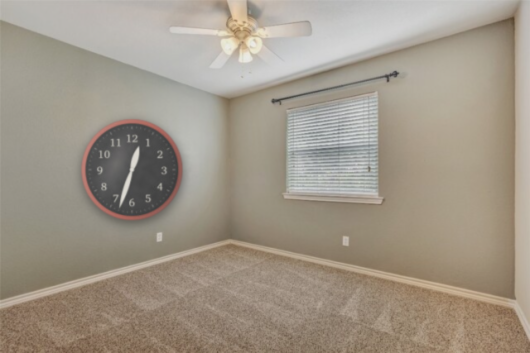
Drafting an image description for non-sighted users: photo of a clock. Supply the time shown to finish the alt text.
12:33
